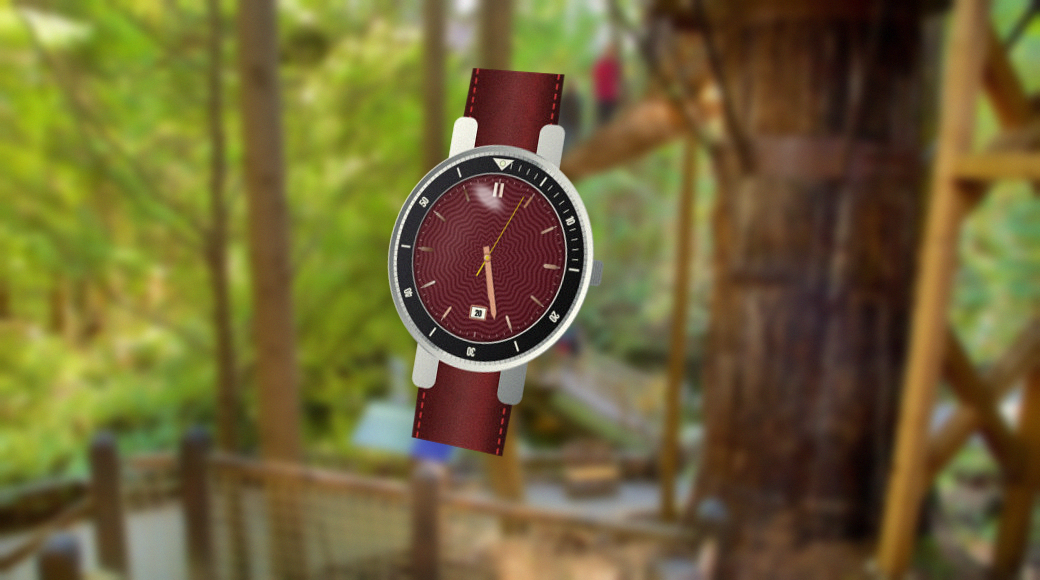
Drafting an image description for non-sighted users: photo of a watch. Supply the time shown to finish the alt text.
5:27:04
